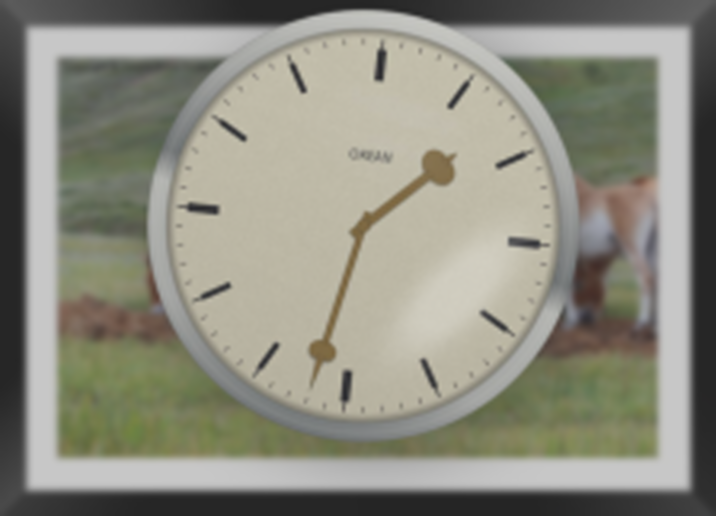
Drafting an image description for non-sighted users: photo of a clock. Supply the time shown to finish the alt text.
1:32
